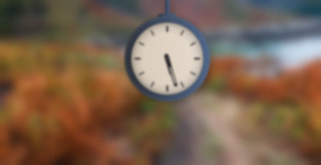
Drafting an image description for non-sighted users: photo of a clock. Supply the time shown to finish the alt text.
5:27
